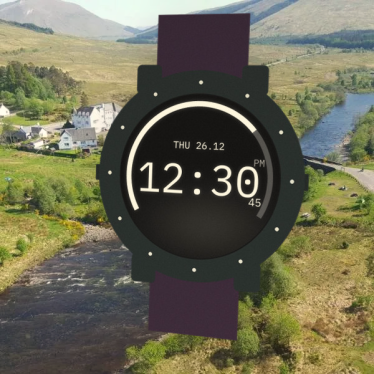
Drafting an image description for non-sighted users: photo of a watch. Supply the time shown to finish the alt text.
12:30:45
